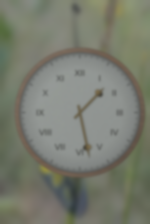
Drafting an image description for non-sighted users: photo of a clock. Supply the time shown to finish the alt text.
1:28
